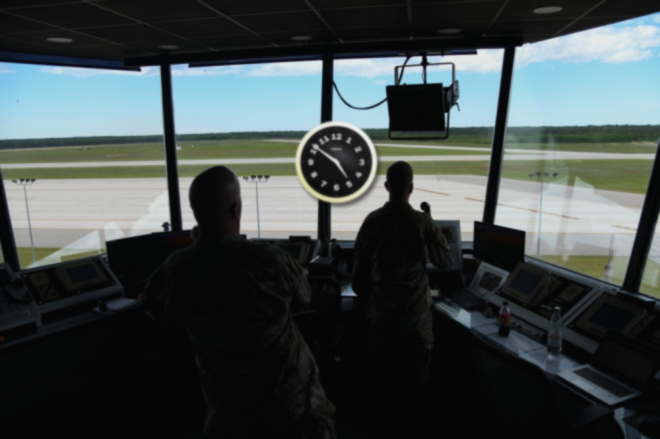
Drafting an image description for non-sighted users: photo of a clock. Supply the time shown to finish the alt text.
4:51
